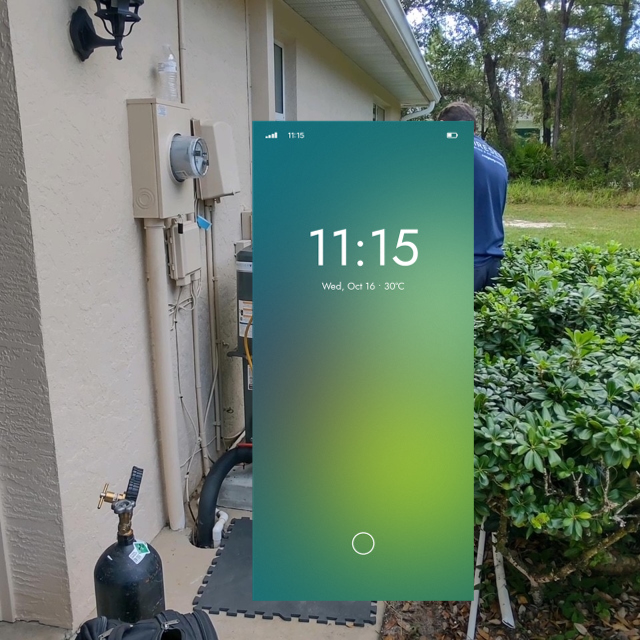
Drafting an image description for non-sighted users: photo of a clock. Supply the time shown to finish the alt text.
11:15
